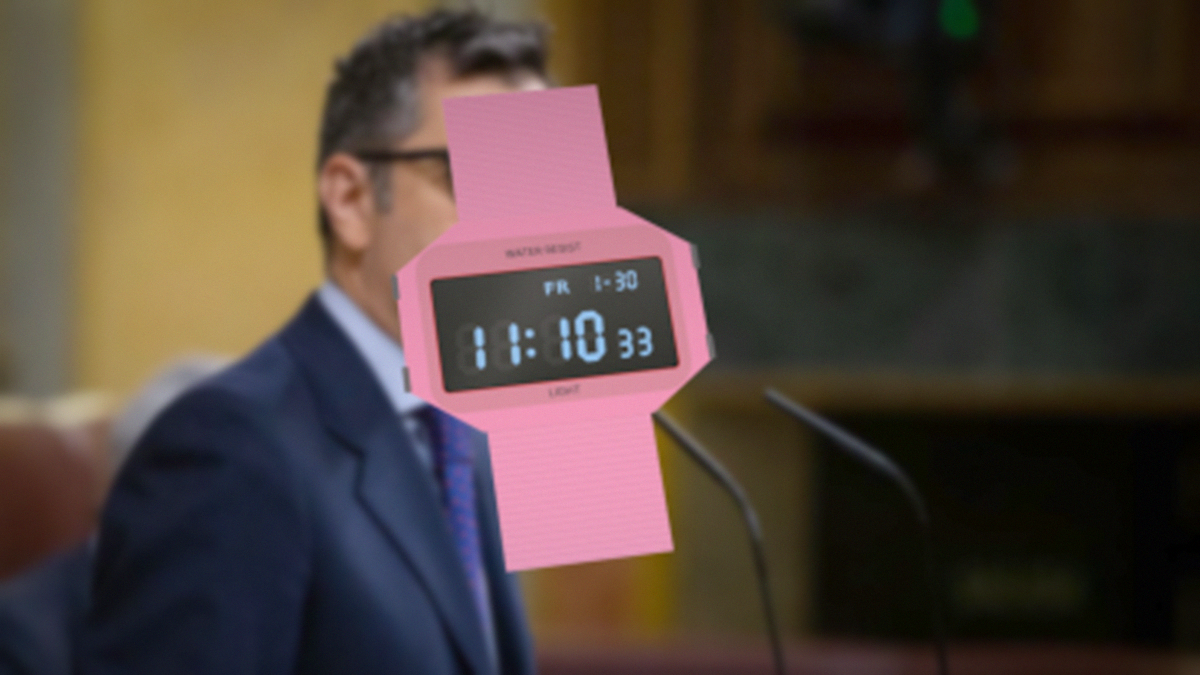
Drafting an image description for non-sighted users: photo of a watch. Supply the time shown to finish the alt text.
11:10:33
